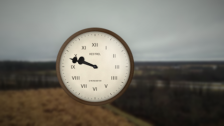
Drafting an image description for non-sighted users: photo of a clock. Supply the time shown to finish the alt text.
9:48
